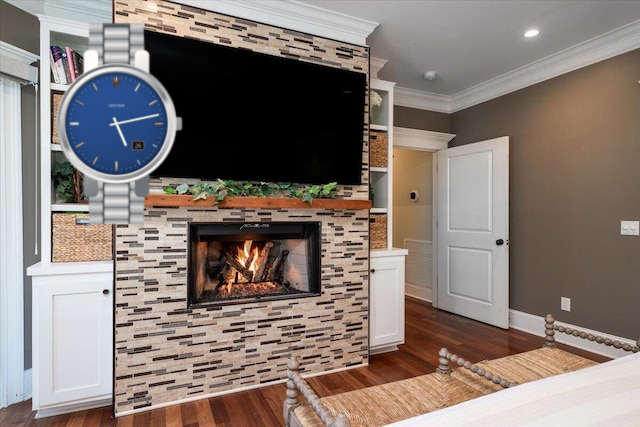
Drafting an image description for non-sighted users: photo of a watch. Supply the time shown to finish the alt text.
5:13
